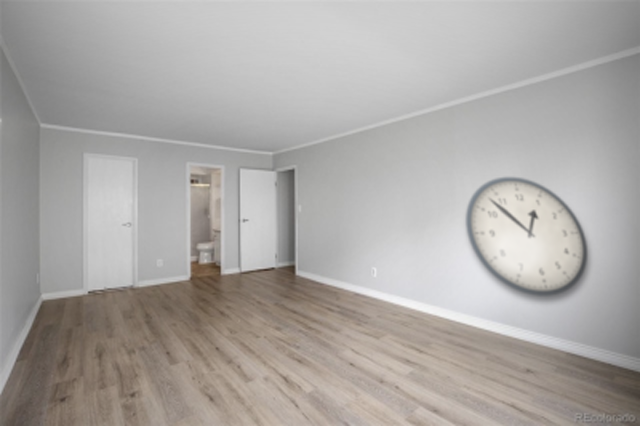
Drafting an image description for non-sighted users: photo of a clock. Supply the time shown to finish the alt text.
12:53
